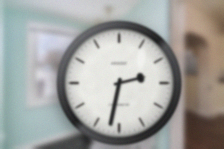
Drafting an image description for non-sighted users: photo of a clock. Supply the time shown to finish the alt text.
2:32
